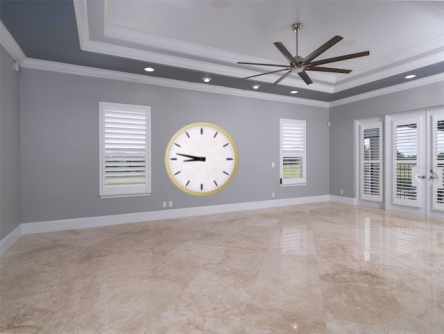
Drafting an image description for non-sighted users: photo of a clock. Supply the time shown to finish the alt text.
8:47
